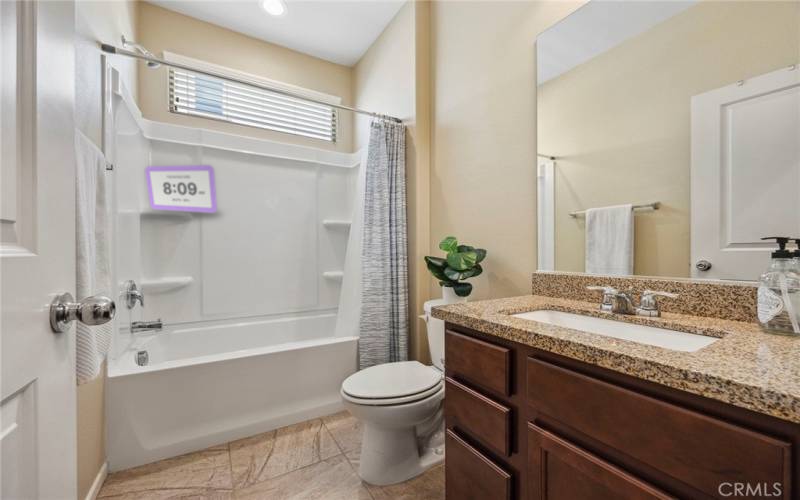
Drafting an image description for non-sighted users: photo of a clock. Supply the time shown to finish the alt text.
8:09
